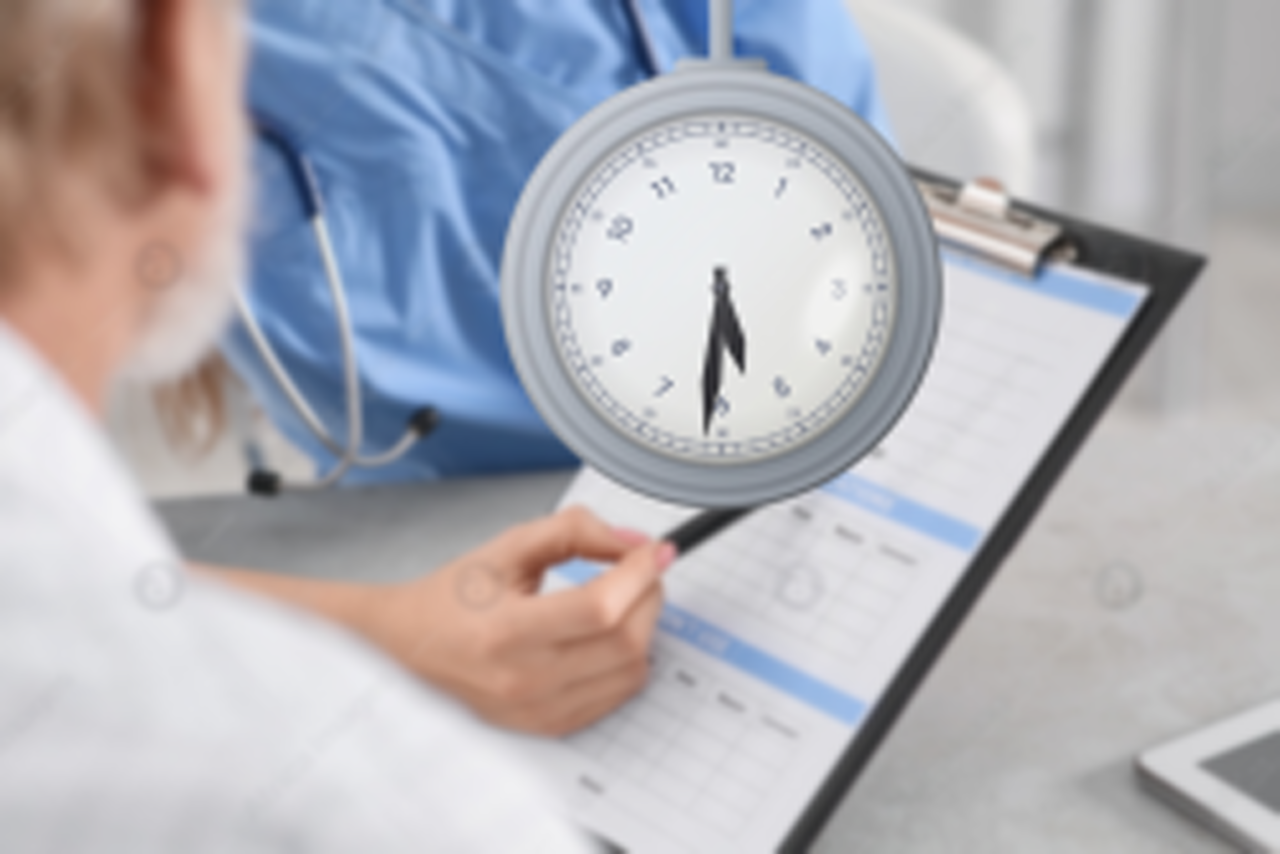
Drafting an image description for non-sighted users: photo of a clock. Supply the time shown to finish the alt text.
5:31
